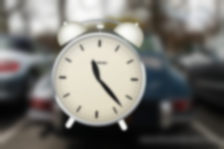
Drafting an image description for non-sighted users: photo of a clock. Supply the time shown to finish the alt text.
11:23
